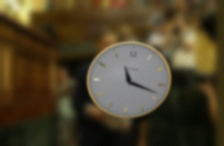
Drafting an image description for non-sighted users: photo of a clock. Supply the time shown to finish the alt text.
11:18
